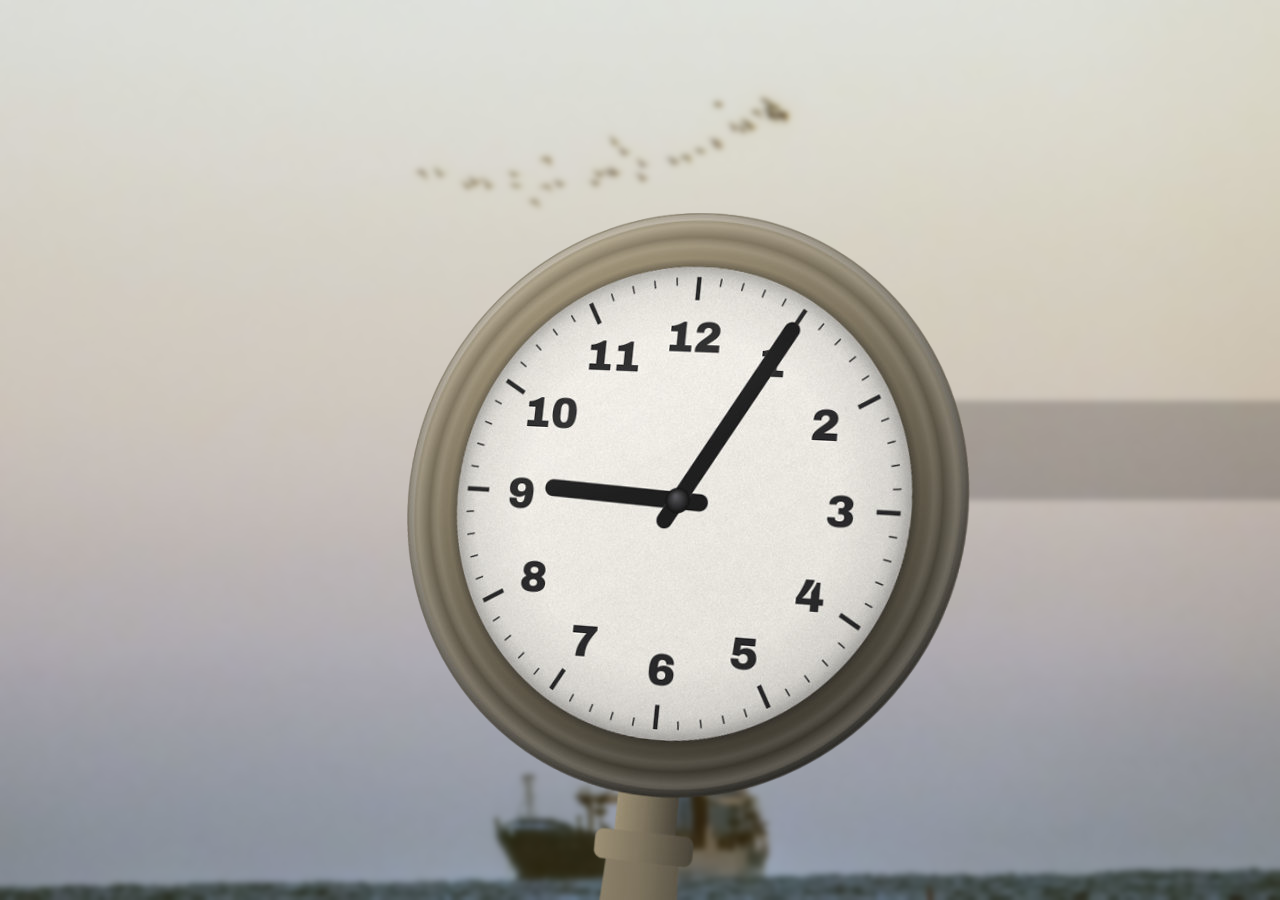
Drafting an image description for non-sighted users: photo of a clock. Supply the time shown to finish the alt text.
9:05
